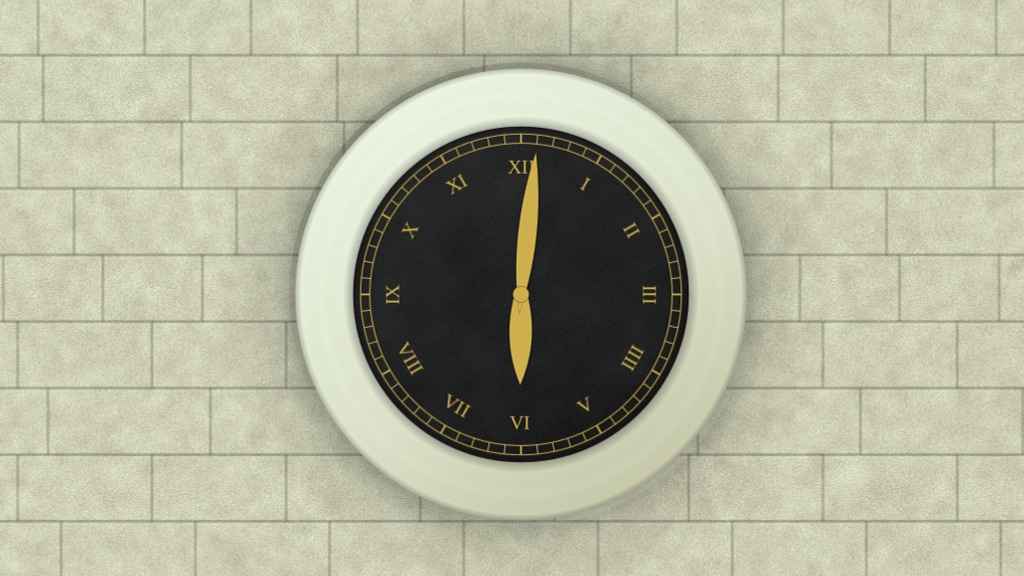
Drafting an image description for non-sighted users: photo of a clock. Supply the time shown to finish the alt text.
6:01
